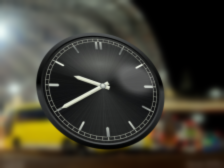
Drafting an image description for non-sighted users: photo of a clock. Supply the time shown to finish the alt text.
9:40
